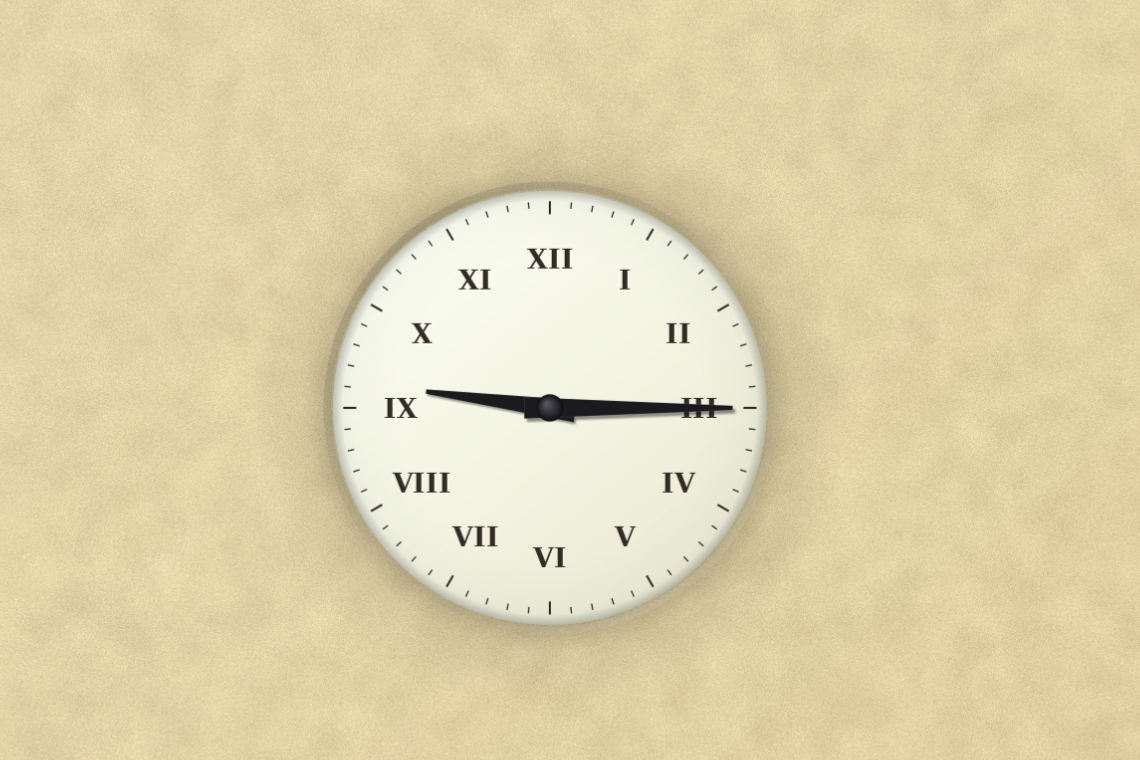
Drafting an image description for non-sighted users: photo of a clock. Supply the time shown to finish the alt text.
9:15
